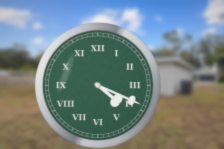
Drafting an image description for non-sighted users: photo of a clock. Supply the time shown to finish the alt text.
4:19
